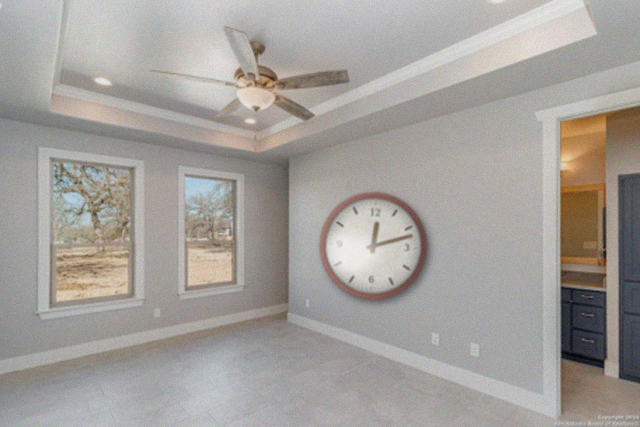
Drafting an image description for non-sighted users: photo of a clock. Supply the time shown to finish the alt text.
12:12
